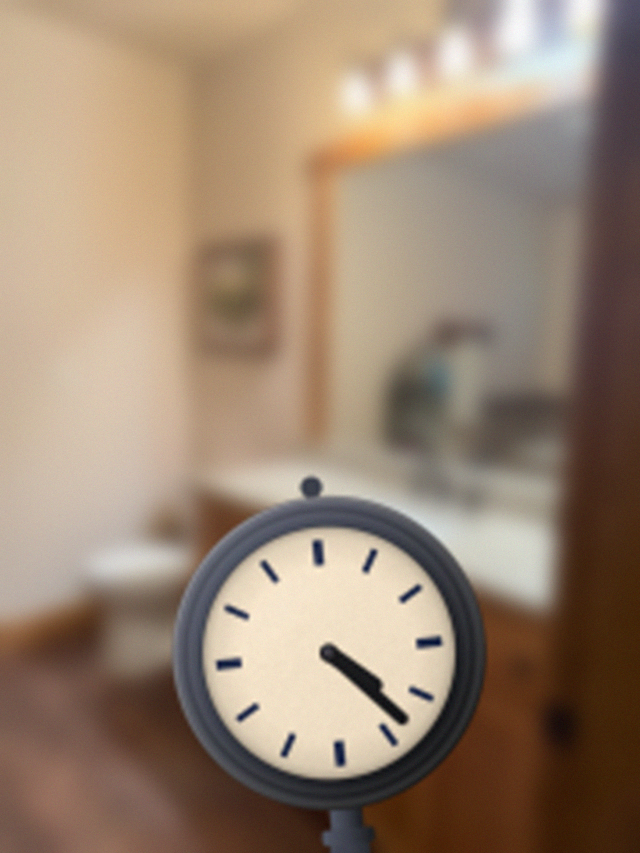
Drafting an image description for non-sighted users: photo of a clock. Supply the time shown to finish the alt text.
4:23
